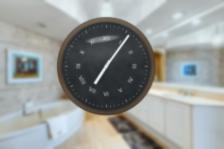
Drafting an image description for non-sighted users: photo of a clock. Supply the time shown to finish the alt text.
7:06
